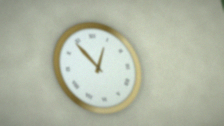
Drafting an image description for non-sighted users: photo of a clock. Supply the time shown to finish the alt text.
12:54
